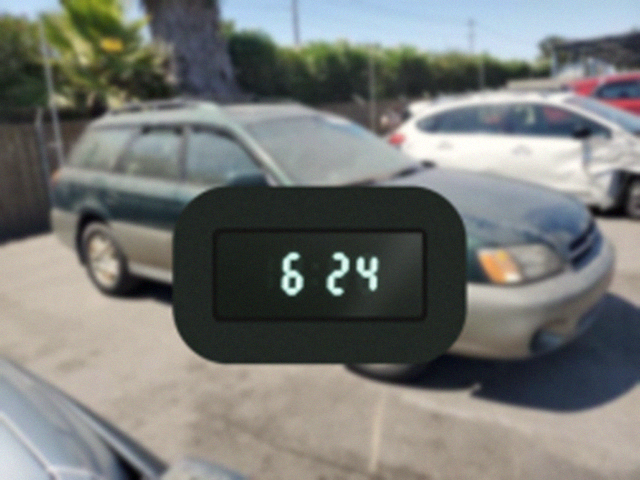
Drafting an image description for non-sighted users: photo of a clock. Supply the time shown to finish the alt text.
6:24
